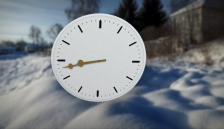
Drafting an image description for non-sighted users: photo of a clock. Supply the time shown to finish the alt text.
8:43
